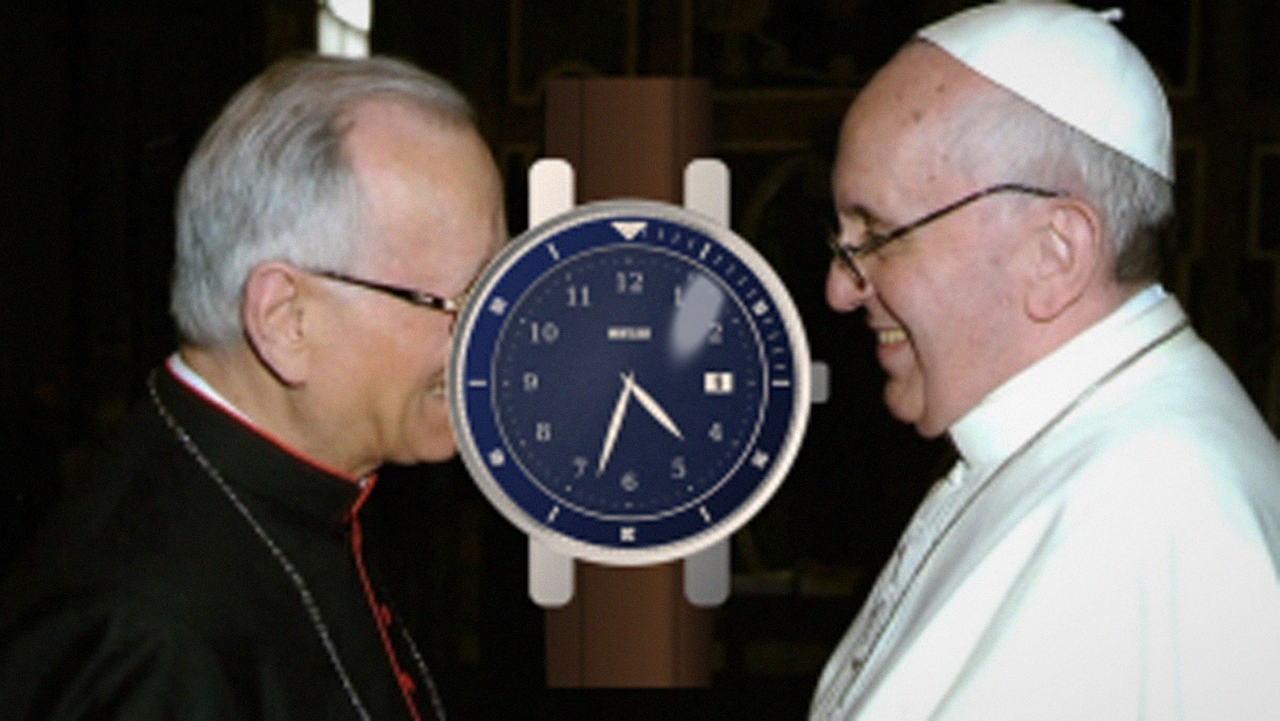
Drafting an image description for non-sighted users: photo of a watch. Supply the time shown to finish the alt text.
4:33
